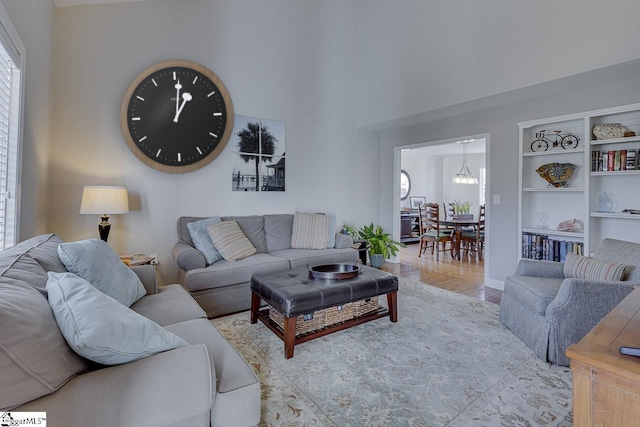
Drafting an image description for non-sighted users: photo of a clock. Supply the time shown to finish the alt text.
1:01
